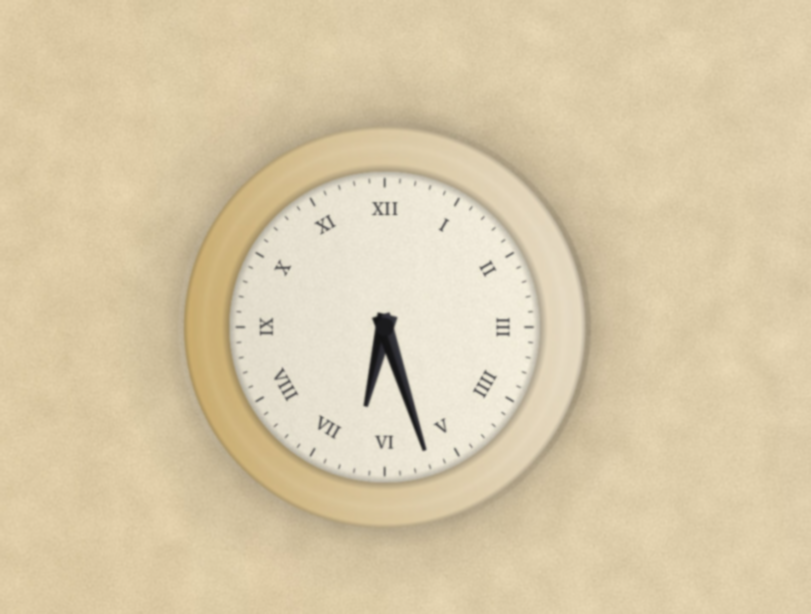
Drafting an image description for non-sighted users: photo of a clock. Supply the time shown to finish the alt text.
6:27
